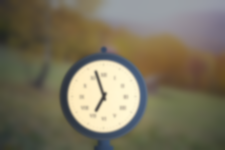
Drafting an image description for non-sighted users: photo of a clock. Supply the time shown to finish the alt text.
6:57
